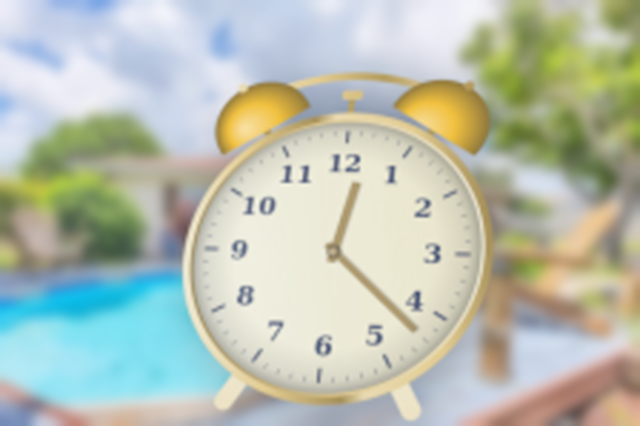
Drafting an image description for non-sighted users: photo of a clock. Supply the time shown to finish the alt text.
12:22
